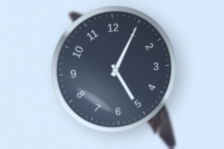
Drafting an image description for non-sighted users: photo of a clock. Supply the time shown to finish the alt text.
5:05
